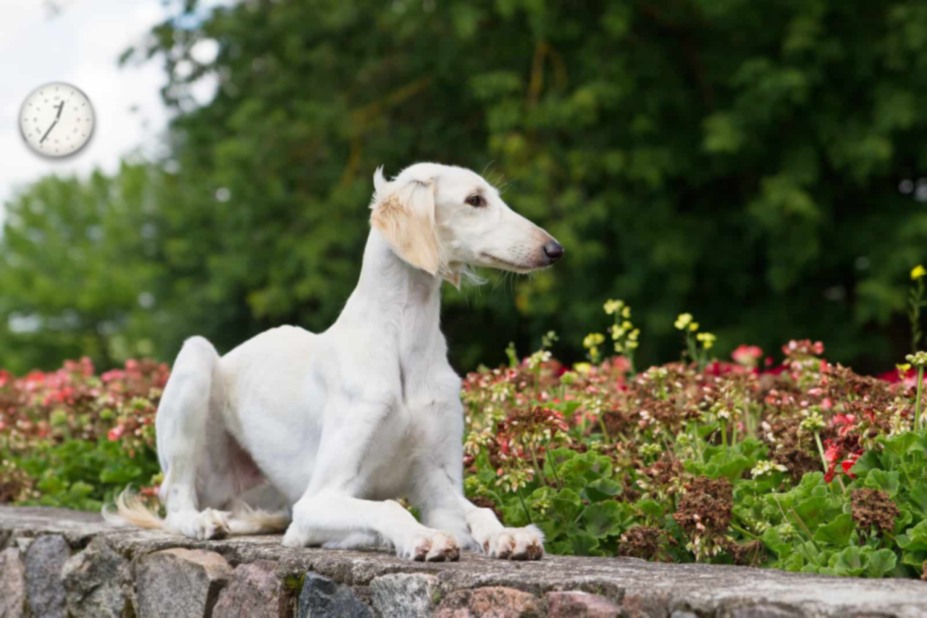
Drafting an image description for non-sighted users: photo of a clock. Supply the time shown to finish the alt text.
12:36
